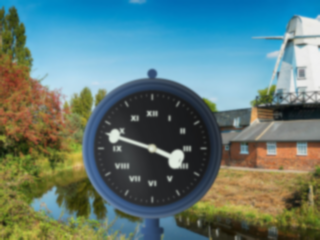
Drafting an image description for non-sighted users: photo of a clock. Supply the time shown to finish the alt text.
3:48
